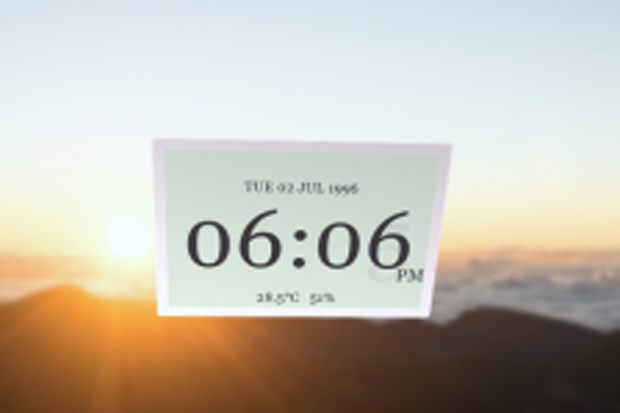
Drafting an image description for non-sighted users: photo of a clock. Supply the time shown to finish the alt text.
6:06
